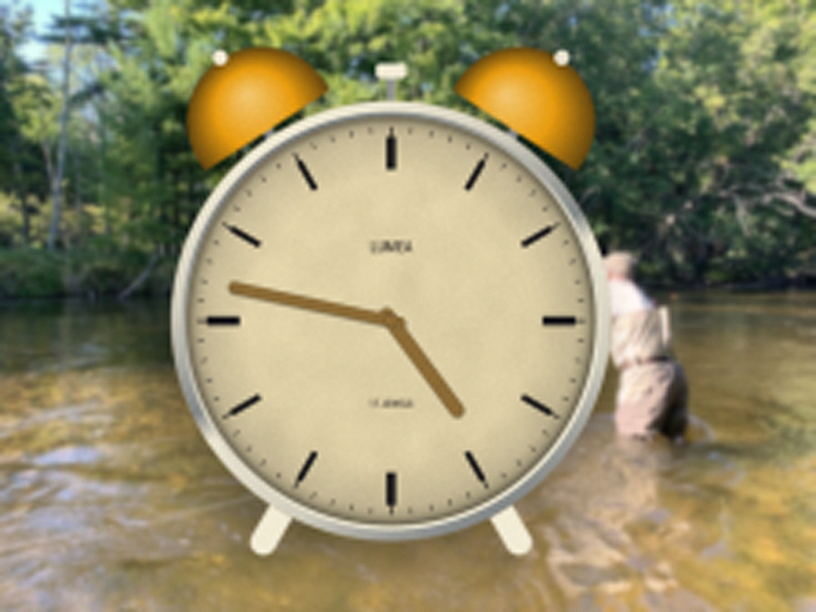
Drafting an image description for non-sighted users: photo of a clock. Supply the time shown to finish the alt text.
4:47
